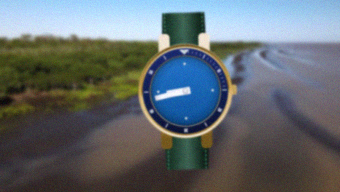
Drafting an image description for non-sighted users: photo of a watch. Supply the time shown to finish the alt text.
8:43
